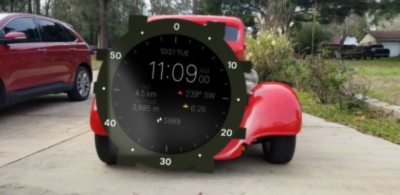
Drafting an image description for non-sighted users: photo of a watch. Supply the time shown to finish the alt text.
11:09:00
